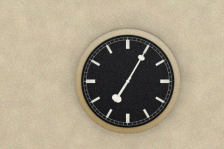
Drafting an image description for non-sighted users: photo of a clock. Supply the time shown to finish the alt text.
7:05
